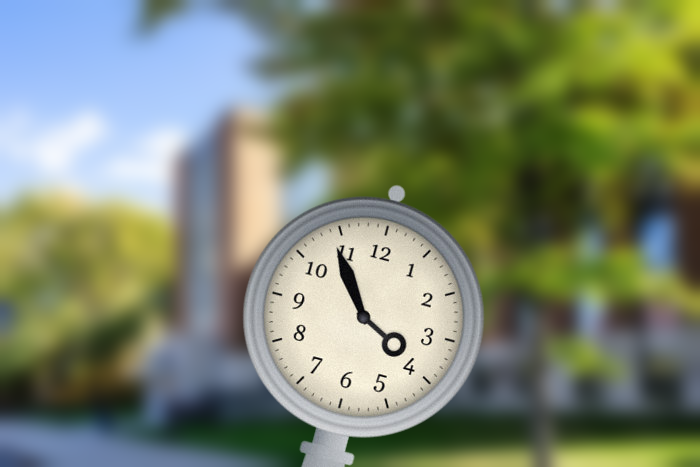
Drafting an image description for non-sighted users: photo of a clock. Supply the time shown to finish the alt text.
3:54
